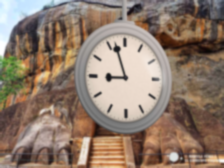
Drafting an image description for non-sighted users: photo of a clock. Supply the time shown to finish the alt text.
8:57
